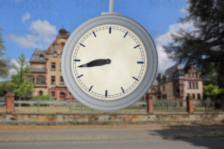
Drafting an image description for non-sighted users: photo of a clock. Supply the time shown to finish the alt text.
8:43
